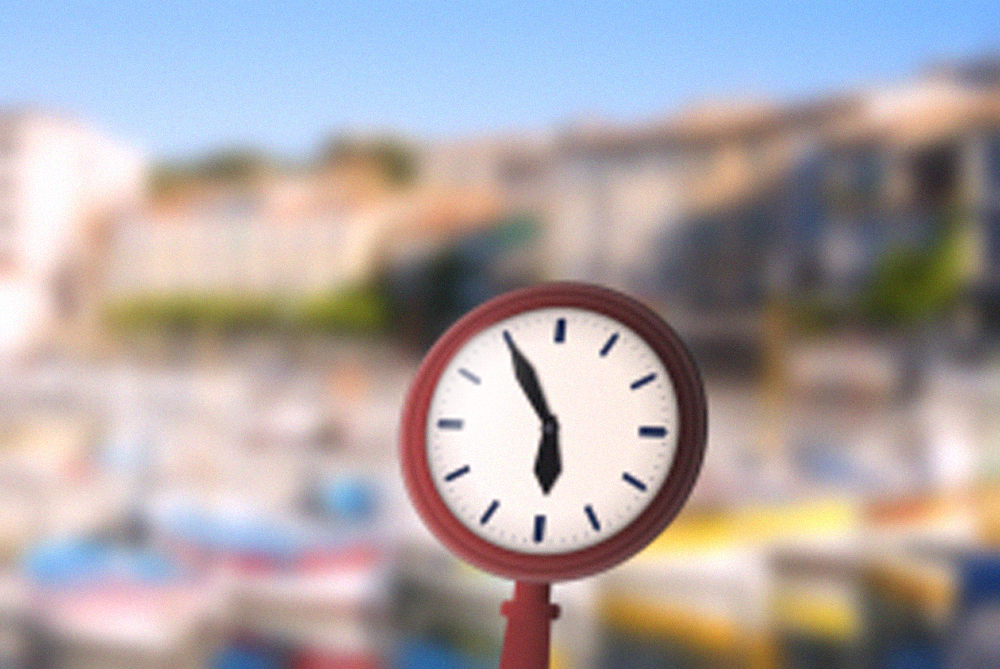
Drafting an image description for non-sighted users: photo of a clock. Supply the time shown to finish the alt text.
5:55
